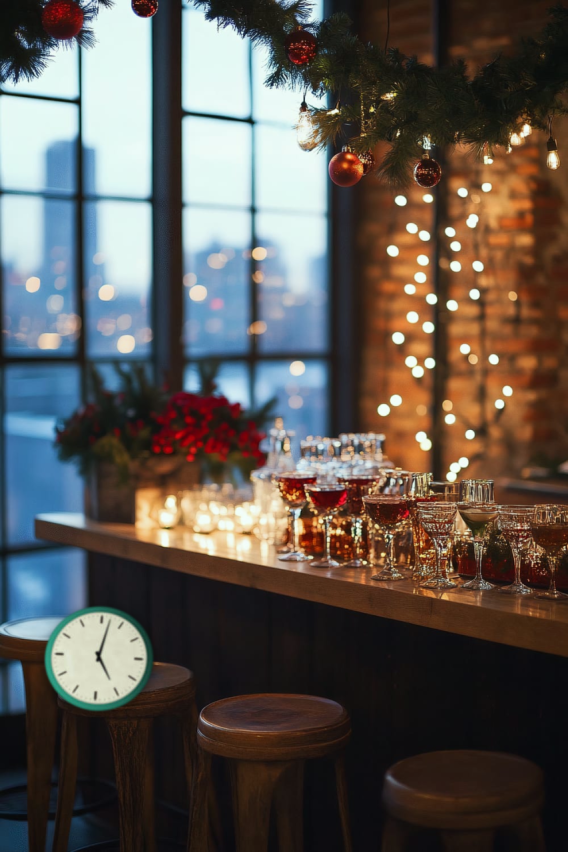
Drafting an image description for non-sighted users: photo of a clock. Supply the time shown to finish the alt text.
5:02
